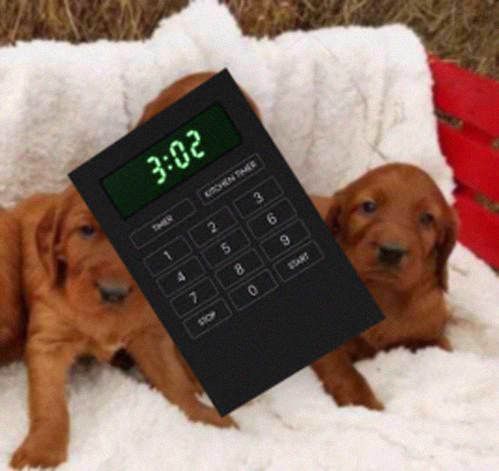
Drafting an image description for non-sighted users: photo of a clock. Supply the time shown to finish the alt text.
3:02
